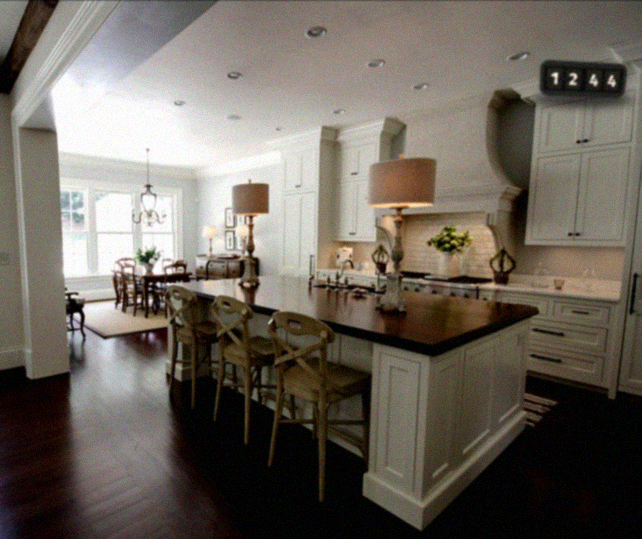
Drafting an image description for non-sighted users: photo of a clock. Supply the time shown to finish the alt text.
12:44
